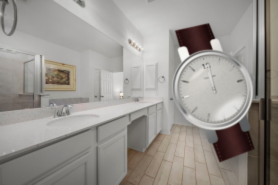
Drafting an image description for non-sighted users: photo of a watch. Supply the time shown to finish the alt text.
12:01
